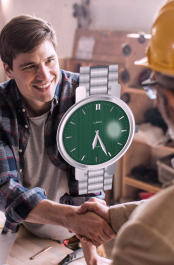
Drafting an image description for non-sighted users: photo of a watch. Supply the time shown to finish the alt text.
6:26
